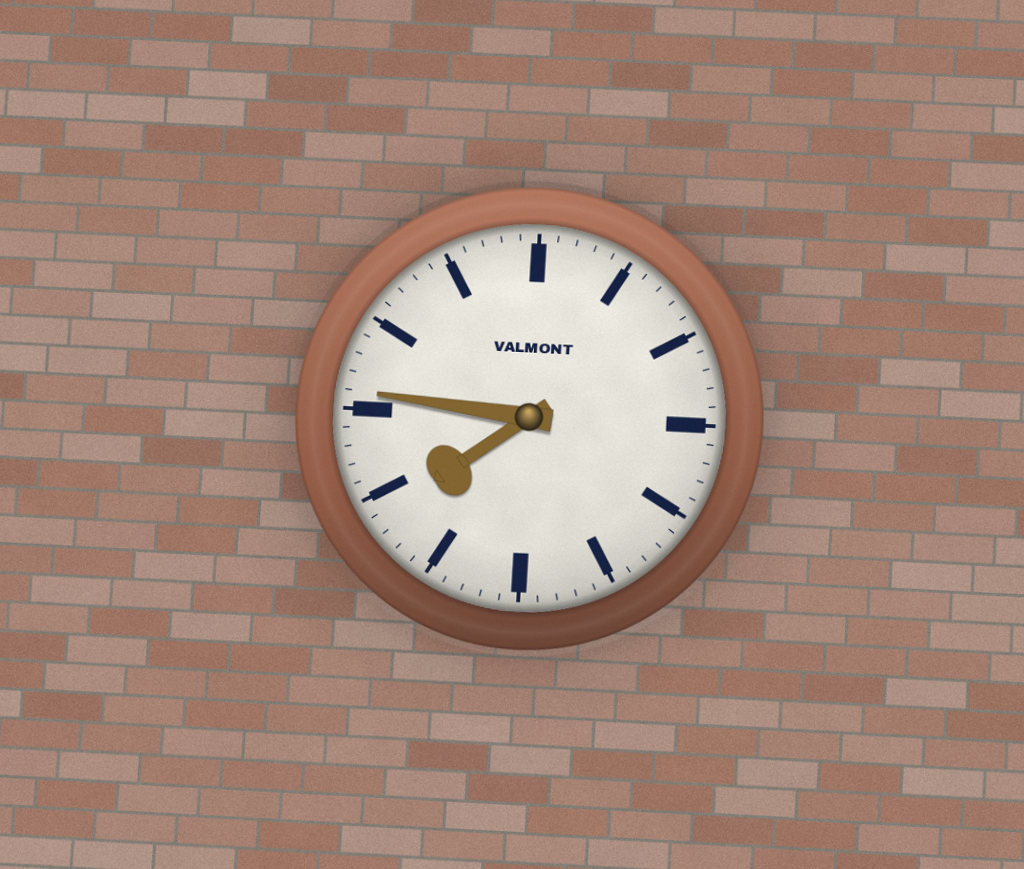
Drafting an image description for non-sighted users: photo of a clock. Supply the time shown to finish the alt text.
7:46
